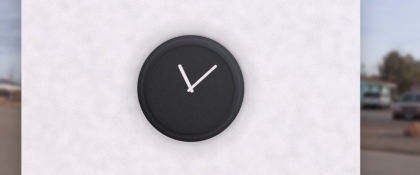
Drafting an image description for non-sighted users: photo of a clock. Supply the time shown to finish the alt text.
11:08
